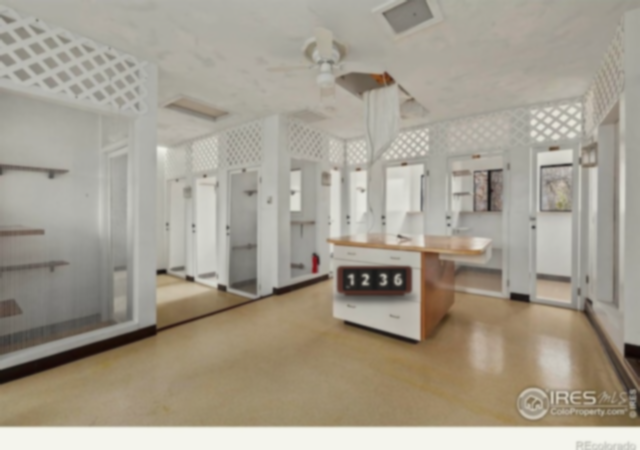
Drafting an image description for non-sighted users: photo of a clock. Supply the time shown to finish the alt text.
12:36
